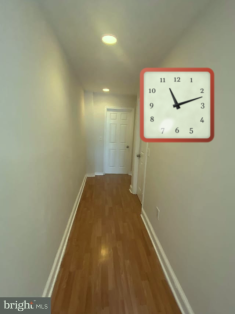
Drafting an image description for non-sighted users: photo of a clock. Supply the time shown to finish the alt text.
11:12
